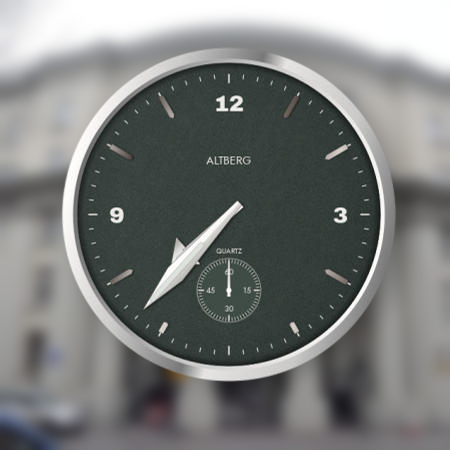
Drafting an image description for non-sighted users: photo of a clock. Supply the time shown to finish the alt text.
7:37
